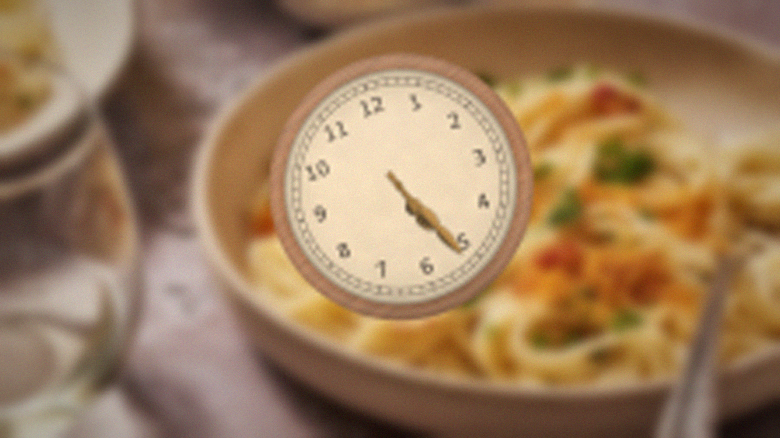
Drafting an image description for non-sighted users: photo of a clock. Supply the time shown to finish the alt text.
5:26
